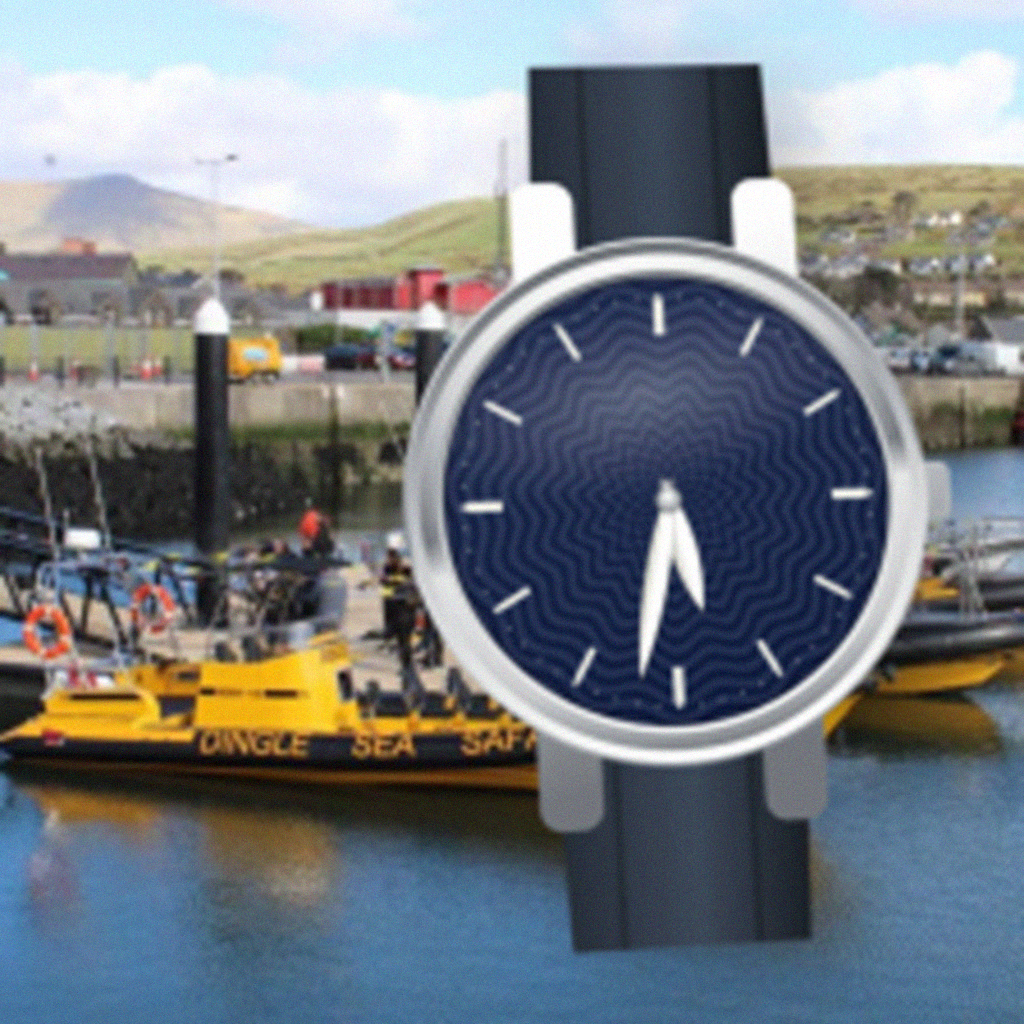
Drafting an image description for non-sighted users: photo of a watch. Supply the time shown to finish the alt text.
5:32
